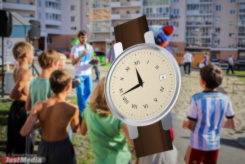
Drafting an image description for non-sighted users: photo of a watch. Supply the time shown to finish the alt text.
11:43
